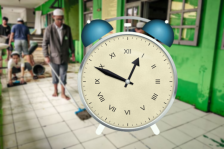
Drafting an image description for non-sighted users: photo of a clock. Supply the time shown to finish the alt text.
12:49
